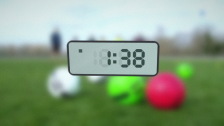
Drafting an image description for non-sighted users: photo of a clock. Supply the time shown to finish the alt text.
1:38
